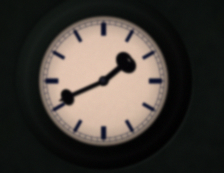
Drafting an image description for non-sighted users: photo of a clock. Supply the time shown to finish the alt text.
1:41
